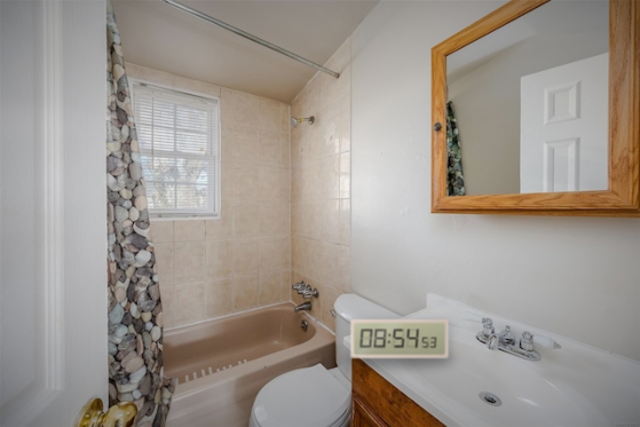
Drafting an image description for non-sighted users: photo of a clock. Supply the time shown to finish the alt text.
8:54:53
